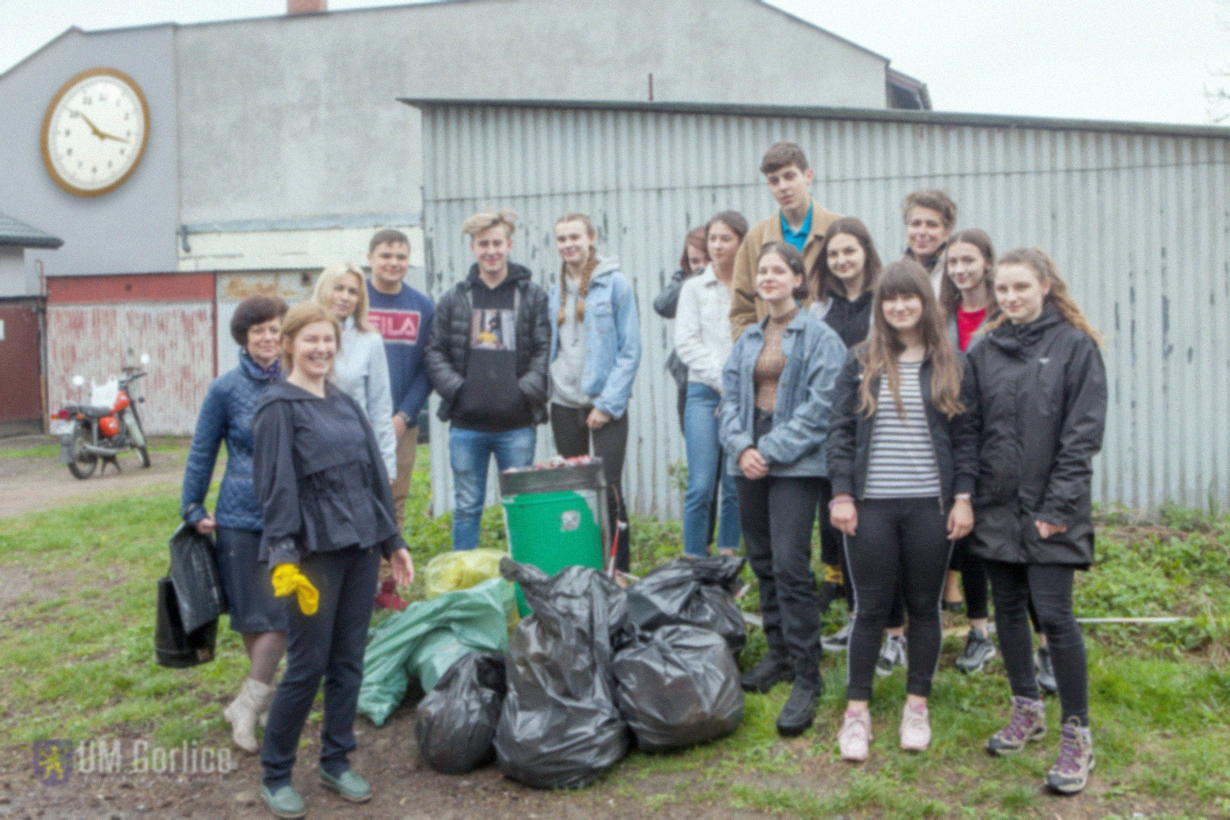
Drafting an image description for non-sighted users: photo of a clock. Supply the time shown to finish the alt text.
10:17
